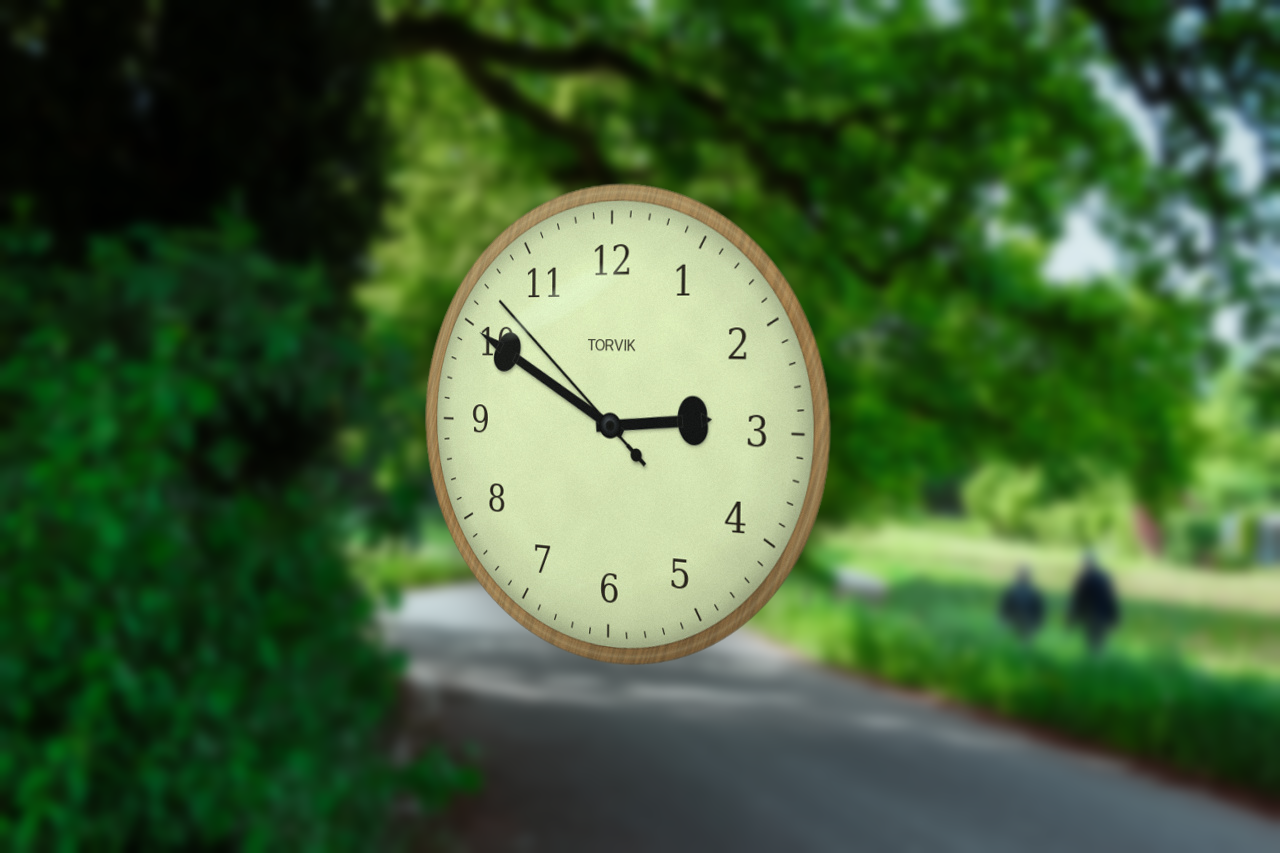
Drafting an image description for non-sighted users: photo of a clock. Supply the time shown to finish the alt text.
2:49:52
